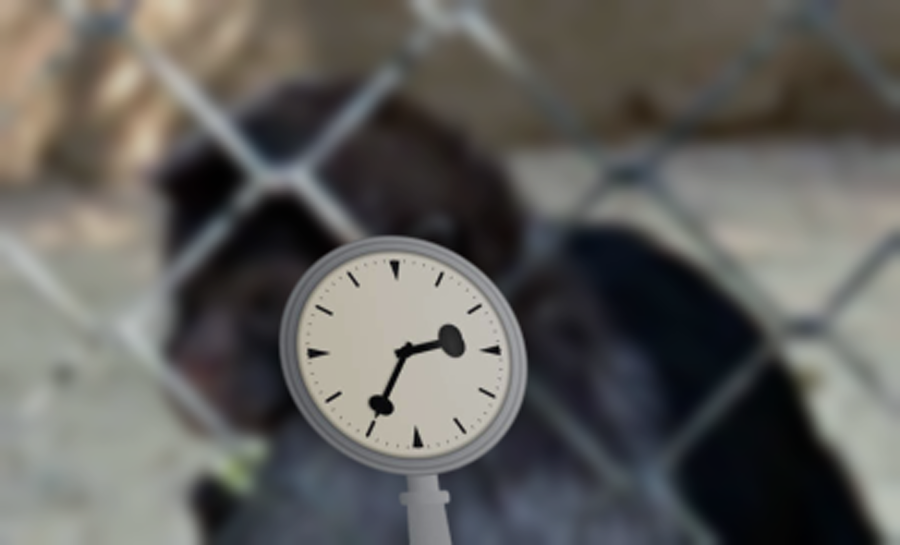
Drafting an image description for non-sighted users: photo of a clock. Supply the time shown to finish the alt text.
2:35
